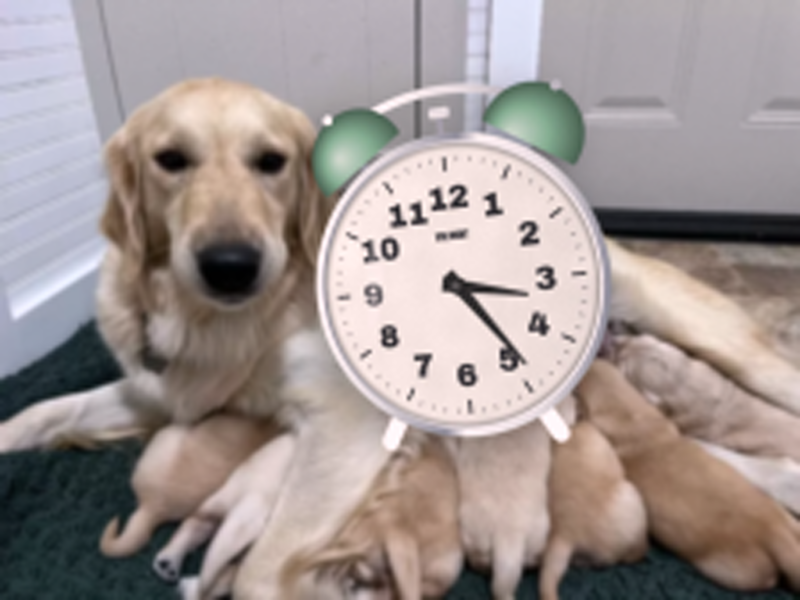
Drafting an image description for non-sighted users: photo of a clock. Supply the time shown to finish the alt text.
3:24
